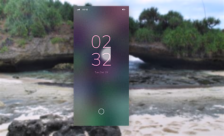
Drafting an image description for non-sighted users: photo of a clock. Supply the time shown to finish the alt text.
2:32
